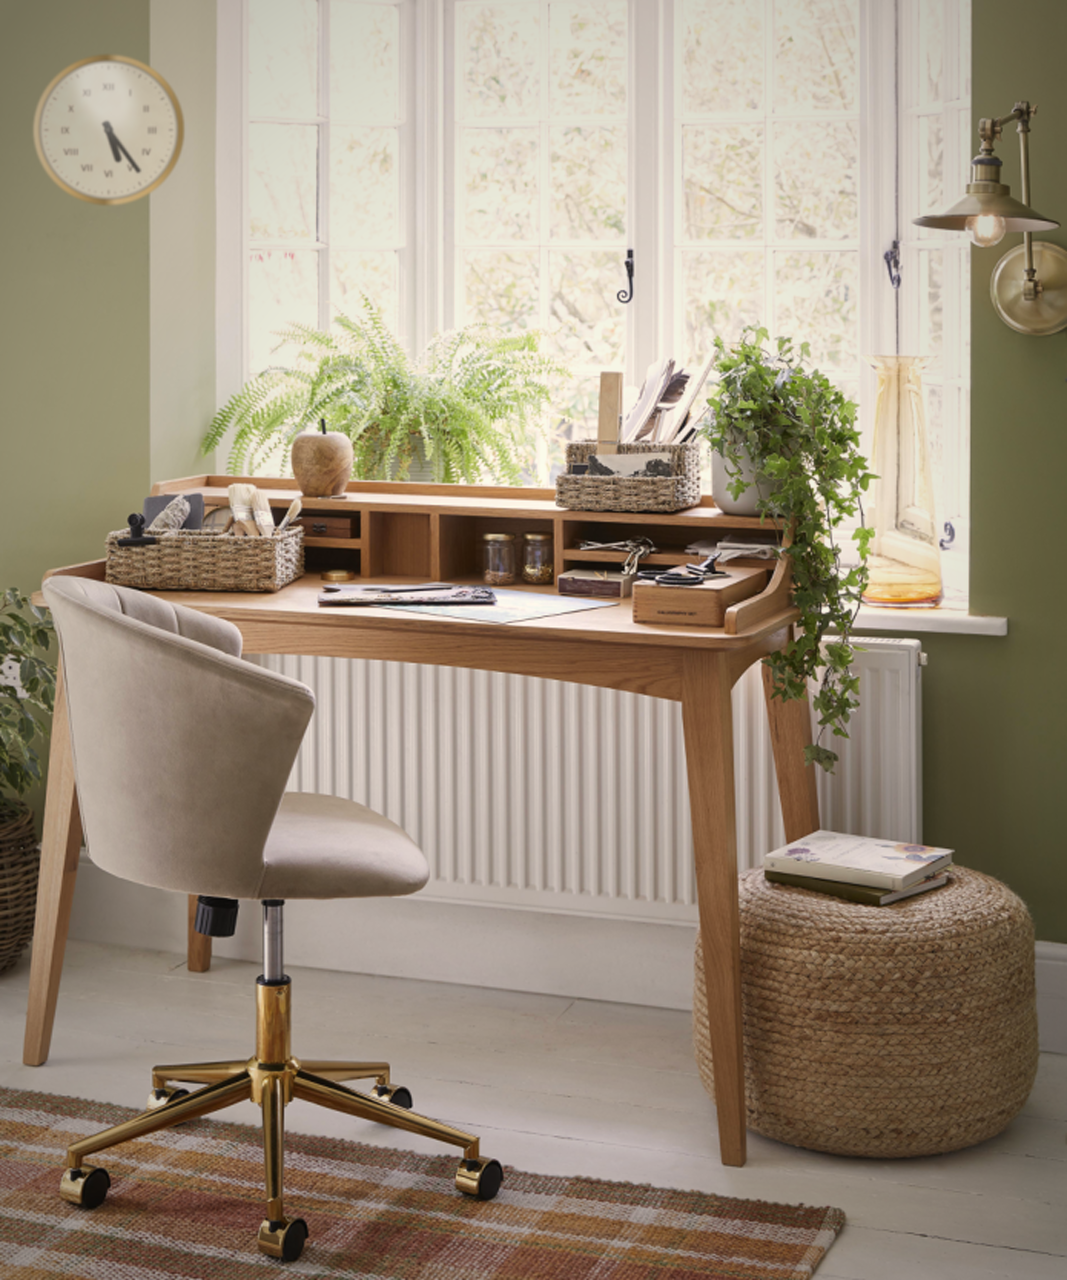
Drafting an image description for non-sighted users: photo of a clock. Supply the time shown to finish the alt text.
5:24
